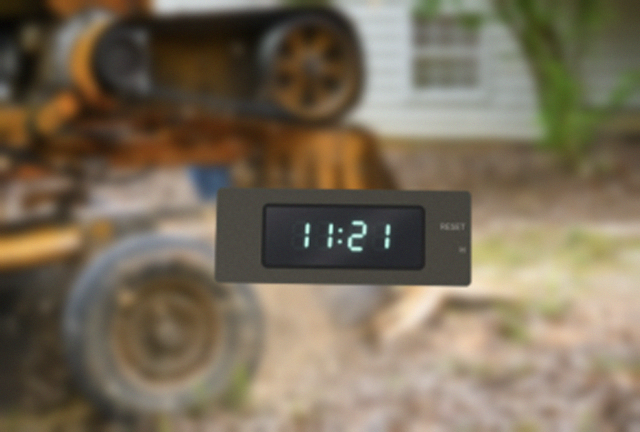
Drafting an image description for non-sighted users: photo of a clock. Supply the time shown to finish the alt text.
11:21
